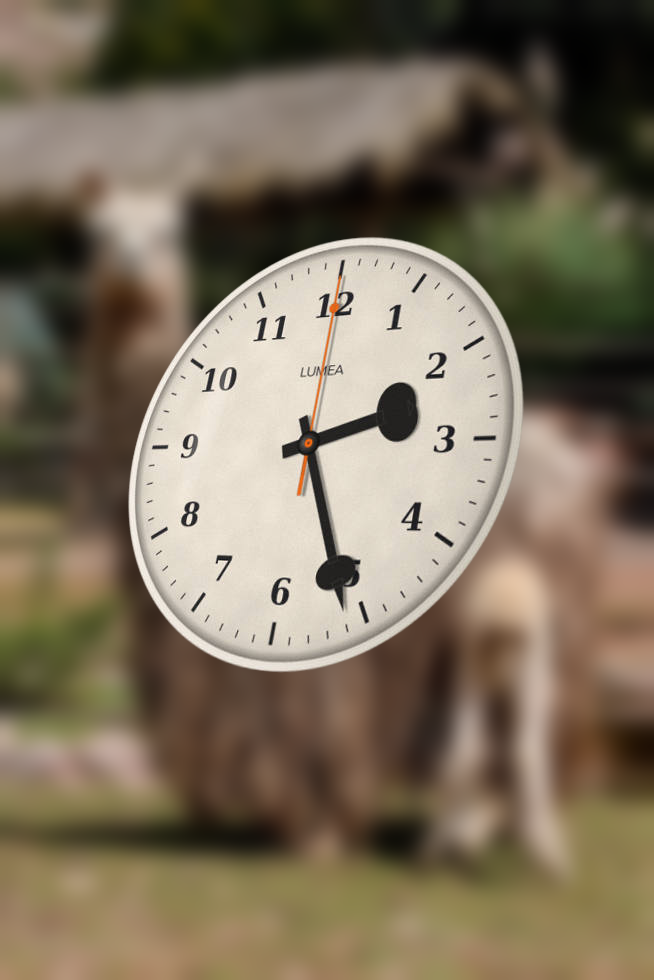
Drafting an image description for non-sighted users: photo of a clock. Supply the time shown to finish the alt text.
2:26:00
